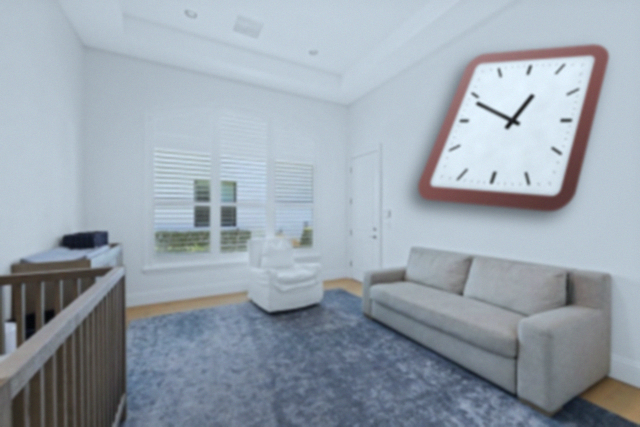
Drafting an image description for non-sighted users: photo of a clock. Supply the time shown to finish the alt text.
12:49
